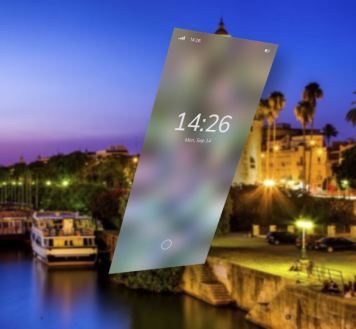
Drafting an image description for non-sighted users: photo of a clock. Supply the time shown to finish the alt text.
14:26
